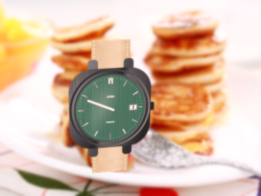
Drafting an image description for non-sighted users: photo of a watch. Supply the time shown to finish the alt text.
9:49
